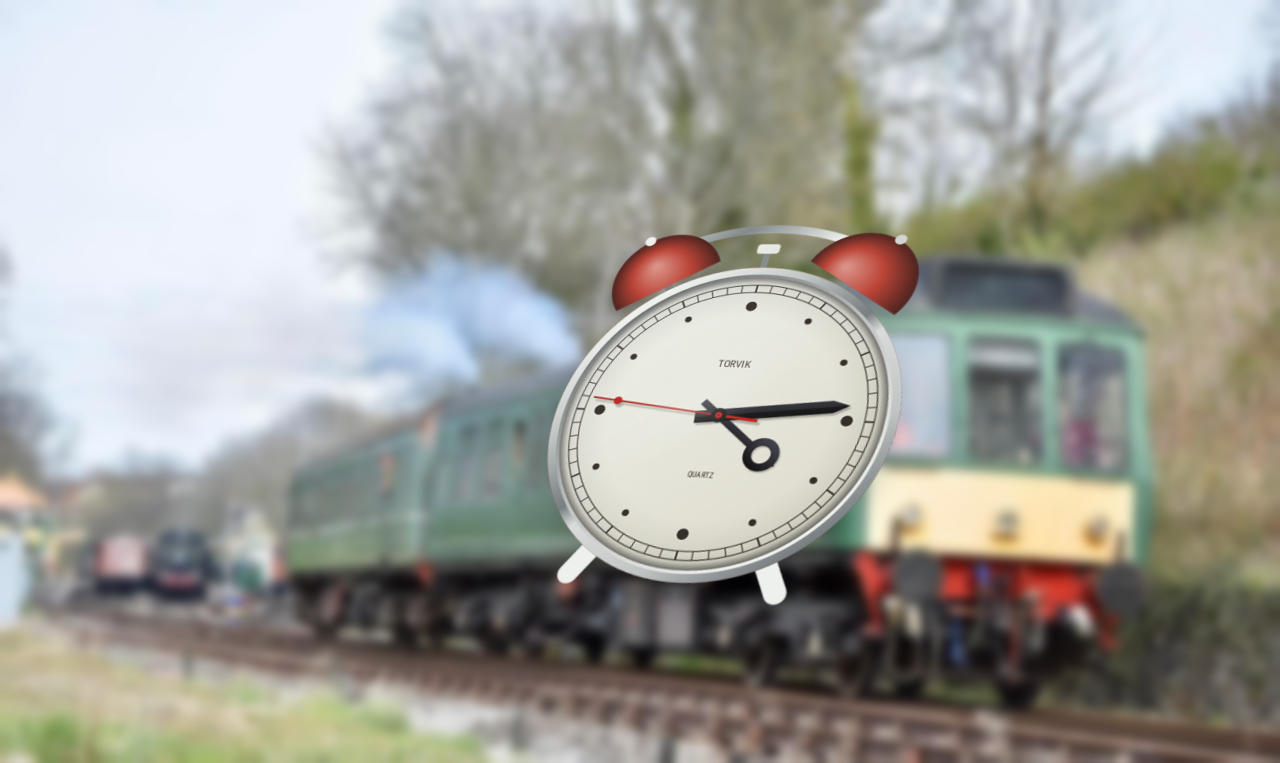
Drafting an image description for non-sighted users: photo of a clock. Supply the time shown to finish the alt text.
4:13:46
